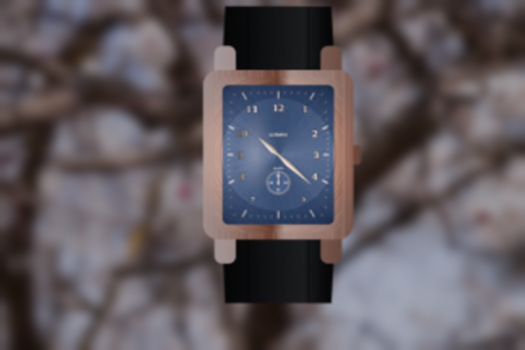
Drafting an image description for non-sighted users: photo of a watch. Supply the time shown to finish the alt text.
10:22
